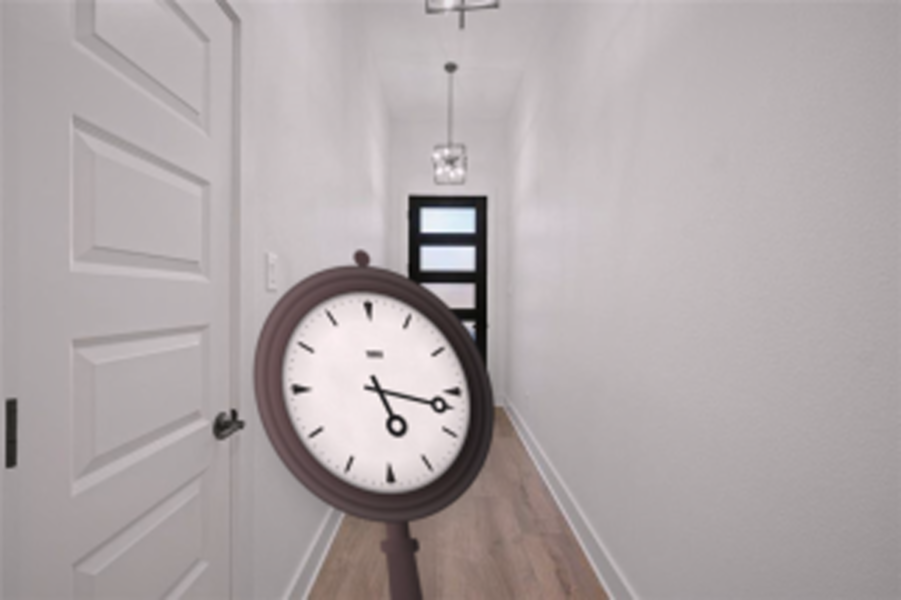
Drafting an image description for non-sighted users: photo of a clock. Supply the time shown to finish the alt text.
5:17
